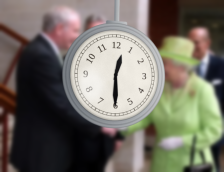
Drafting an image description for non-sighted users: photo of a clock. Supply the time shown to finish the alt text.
12:30
